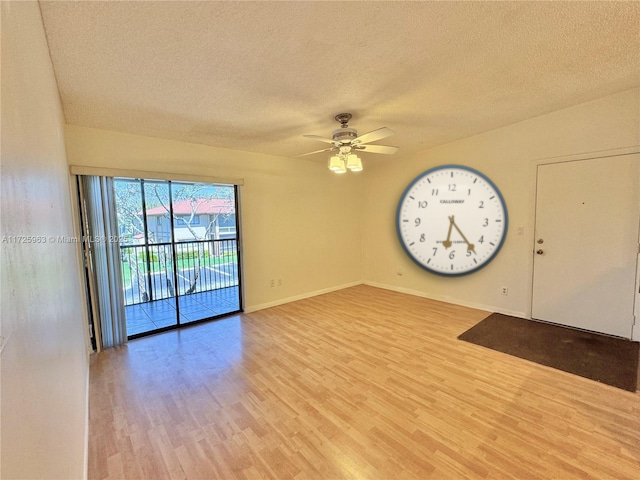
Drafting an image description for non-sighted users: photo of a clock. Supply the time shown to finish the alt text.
6:24
